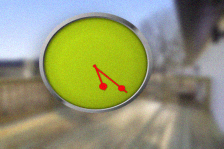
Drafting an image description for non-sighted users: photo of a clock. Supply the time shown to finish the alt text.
5:22
